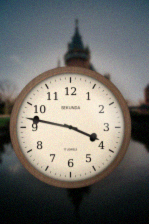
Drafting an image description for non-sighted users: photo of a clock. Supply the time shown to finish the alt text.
3:47
